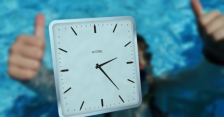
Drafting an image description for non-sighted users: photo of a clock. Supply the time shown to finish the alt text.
2:24
